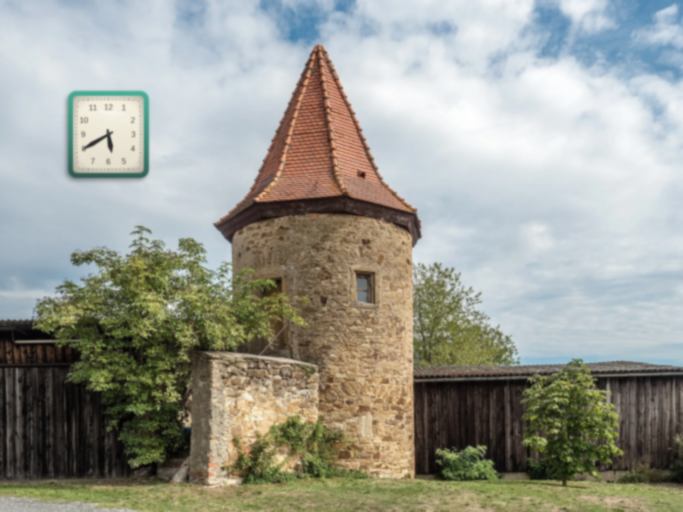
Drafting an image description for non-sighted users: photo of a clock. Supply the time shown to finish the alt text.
5:40
